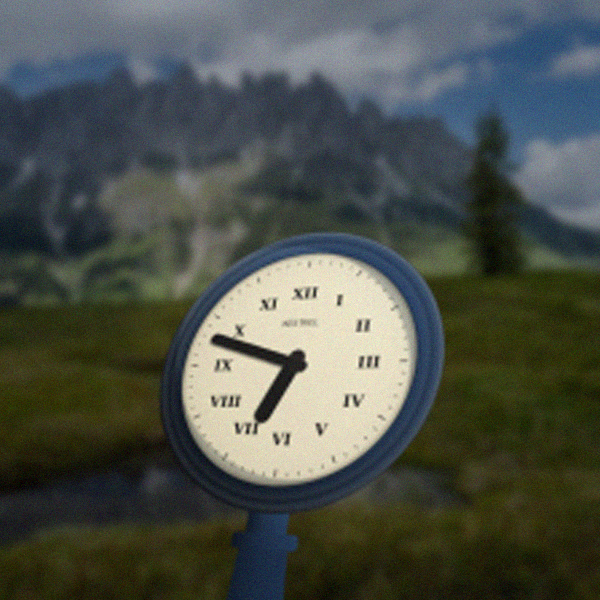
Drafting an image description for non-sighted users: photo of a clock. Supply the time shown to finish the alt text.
6:48
